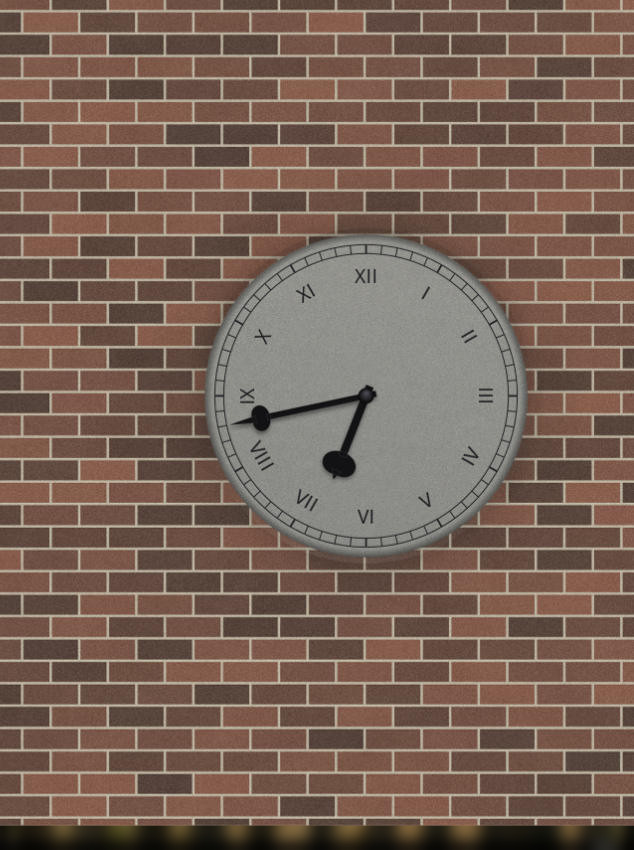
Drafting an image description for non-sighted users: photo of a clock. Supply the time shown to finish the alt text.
6:43
